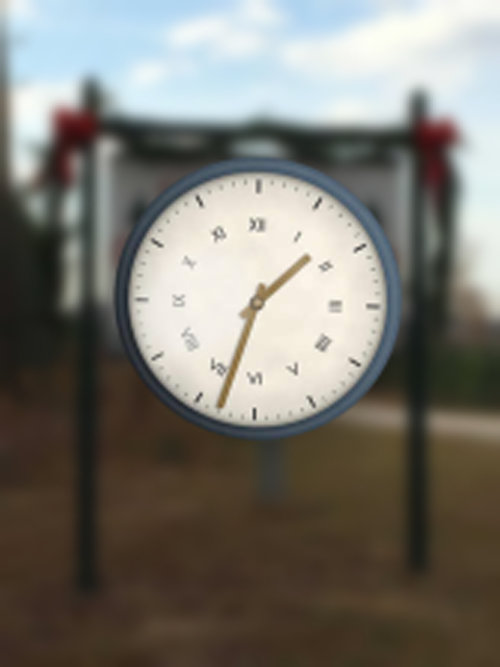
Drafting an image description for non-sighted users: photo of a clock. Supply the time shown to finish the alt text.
1:33
